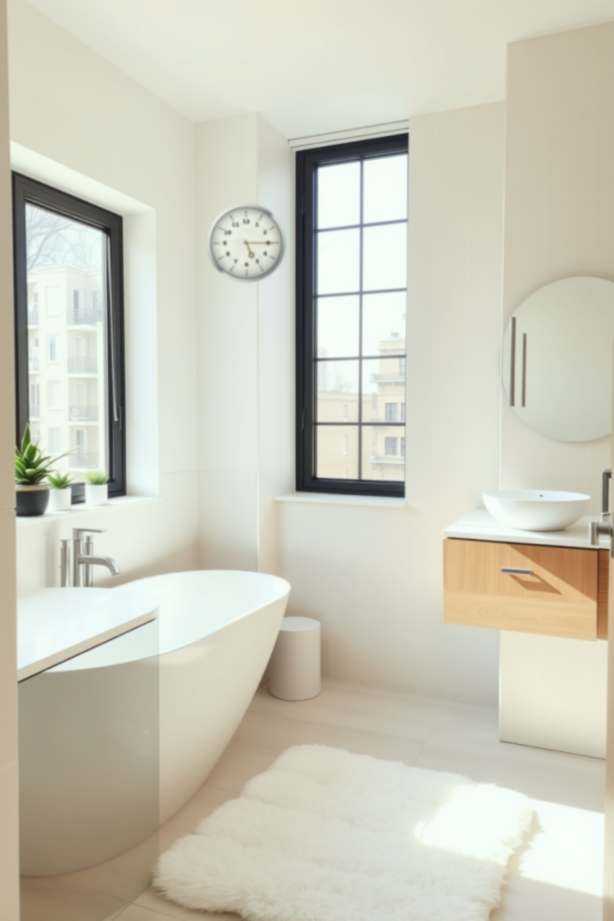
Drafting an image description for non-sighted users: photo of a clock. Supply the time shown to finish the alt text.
5:15
